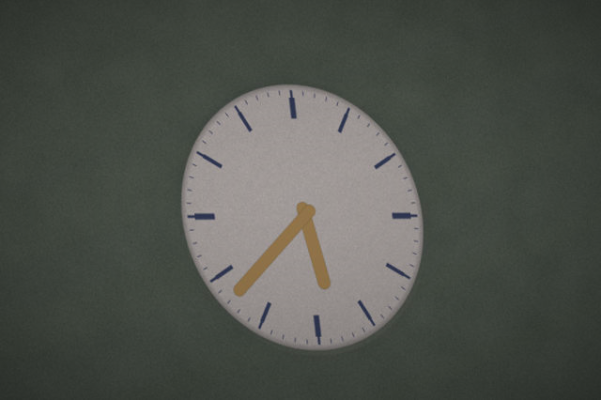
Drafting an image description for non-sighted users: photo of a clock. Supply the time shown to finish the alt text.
5:38
